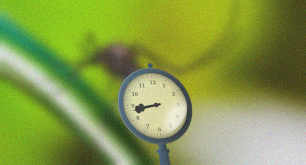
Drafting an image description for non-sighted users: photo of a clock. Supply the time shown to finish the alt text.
8:43
